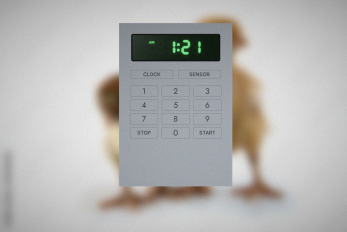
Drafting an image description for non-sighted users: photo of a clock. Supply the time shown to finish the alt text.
1:21
